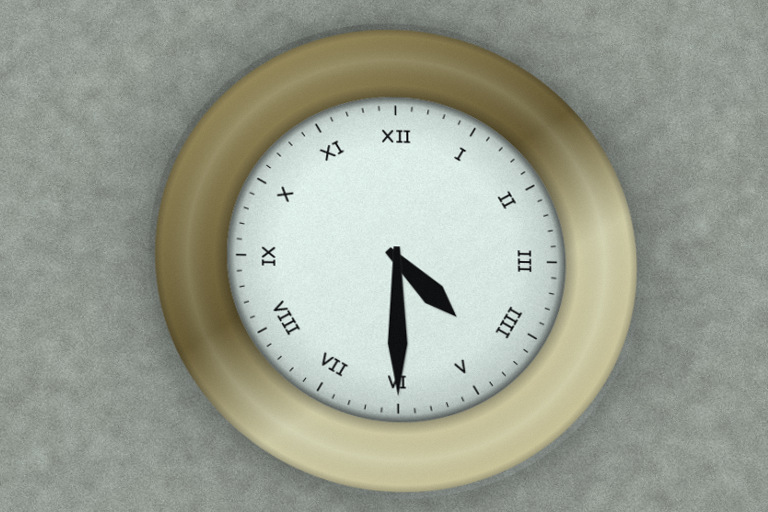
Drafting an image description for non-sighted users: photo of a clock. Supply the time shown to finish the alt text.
4:30
